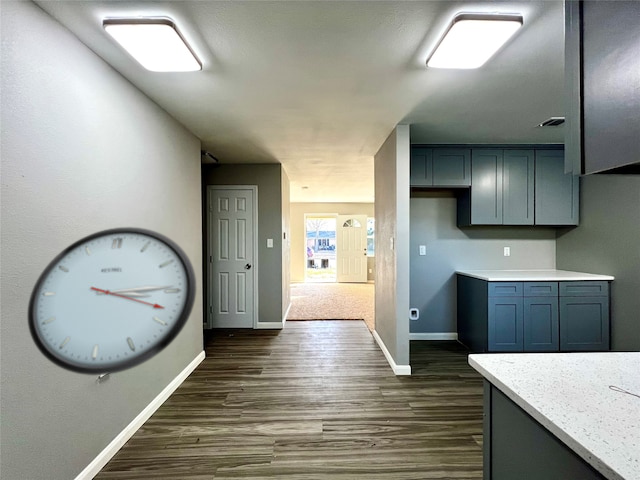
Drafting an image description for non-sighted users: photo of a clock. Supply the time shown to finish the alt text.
3:14:18
